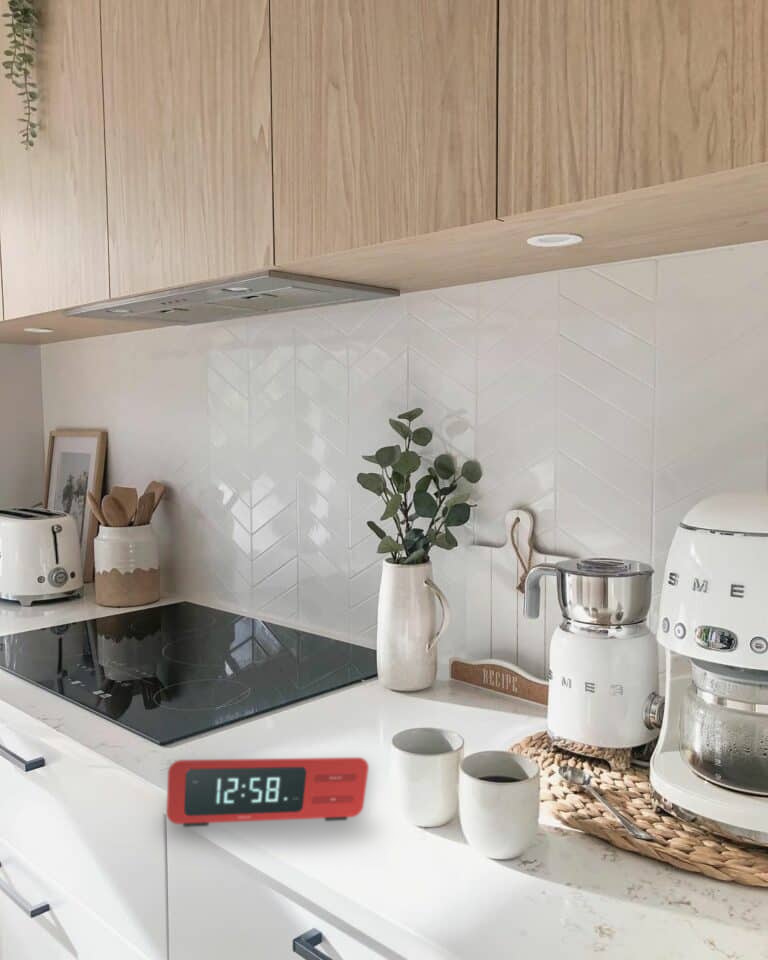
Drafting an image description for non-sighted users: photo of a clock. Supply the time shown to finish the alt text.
12:58
